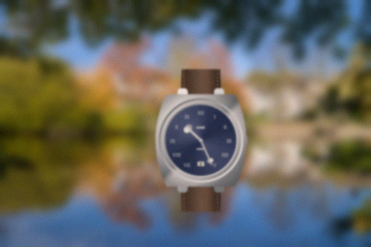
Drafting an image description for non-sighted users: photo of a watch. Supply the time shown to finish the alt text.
10:26
